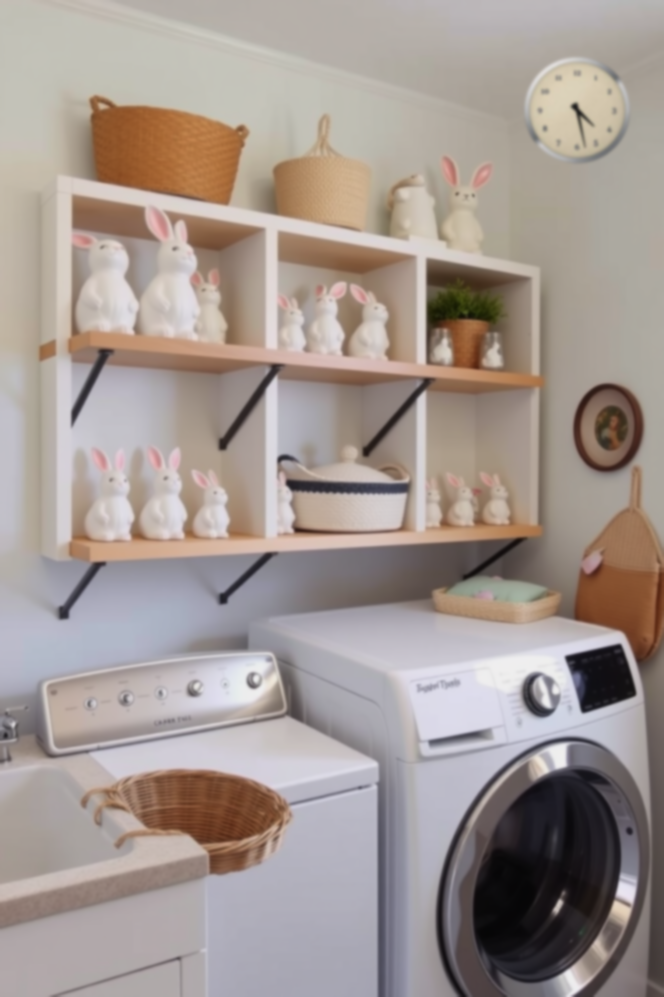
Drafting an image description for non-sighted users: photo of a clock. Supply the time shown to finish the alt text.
4:28
